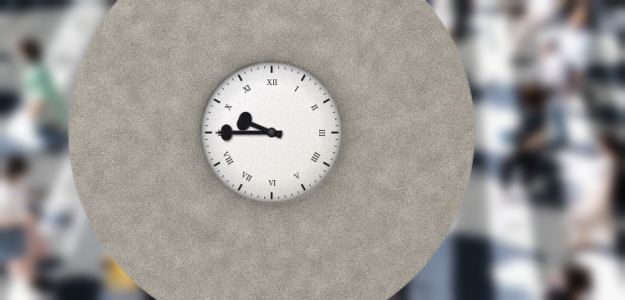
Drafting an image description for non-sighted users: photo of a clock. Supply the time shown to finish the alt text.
9:45
